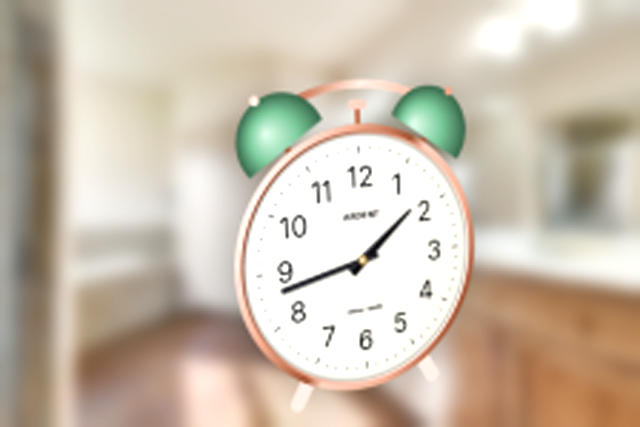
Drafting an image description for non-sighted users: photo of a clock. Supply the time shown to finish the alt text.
1:43
